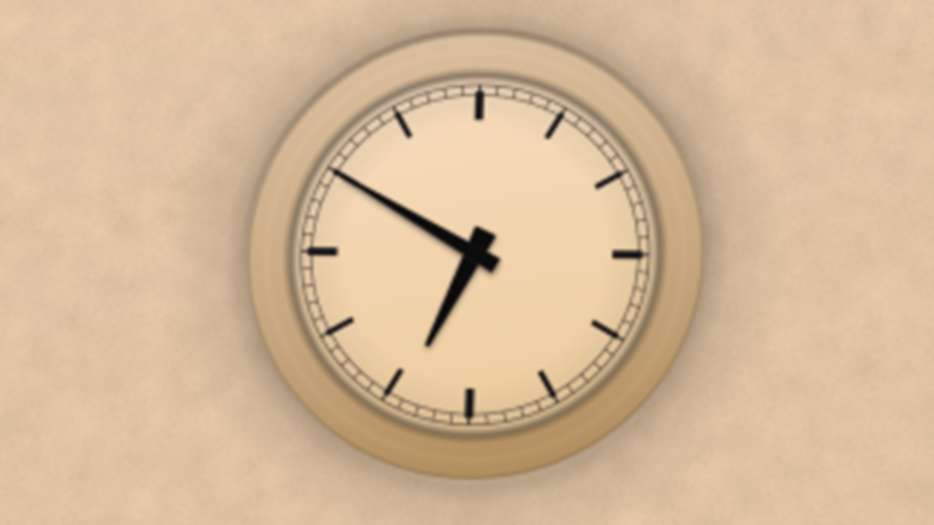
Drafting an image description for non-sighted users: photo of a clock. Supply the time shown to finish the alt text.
6:50
